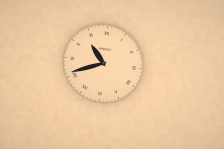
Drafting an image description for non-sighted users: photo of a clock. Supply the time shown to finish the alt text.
10:41
